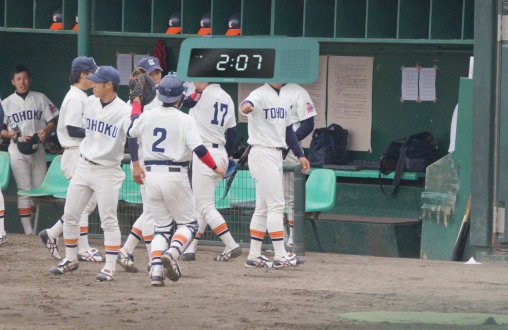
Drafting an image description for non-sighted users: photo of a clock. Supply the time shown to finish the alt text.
2:07
